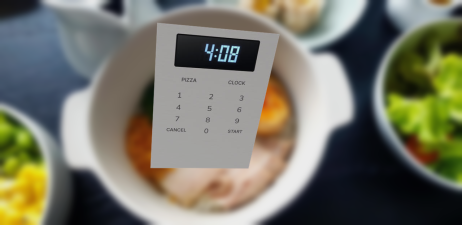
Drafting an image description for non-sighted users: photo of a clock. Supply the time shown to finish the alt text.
4:08
